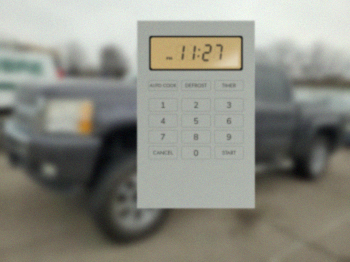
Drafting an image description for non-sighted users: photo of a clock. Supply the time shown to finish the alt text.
11:27
